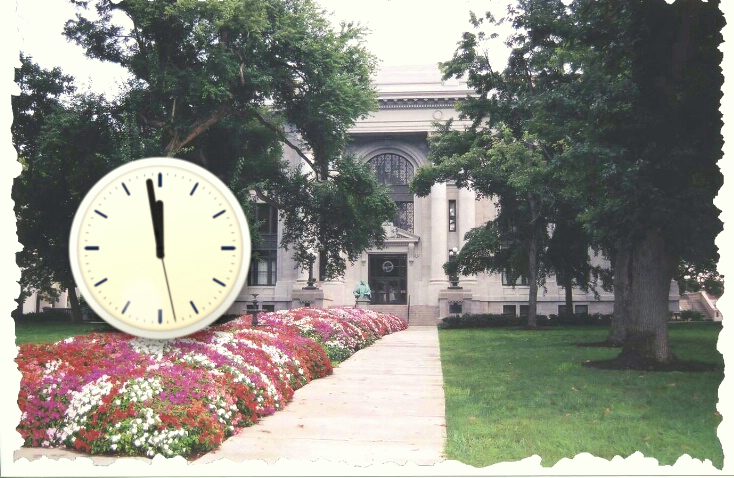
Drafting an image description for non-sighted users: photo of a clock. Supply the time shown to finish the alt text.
11:58:28
